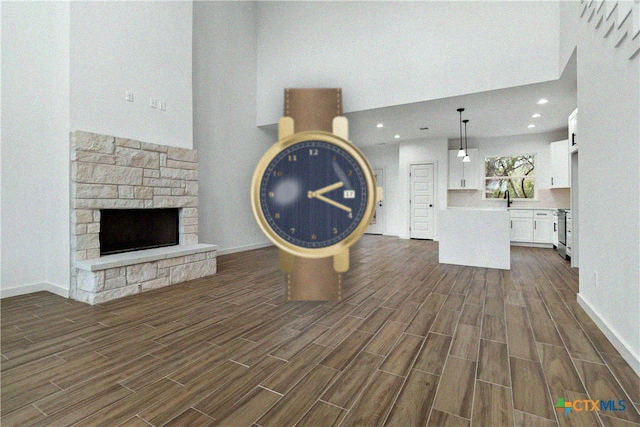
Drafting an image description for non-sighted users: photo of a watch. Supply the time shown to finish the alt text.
2:19
